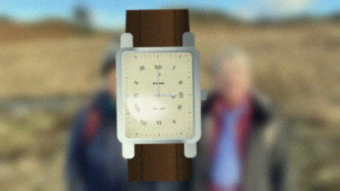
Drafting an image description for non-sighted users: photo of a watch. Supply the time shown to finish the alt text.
3:00
